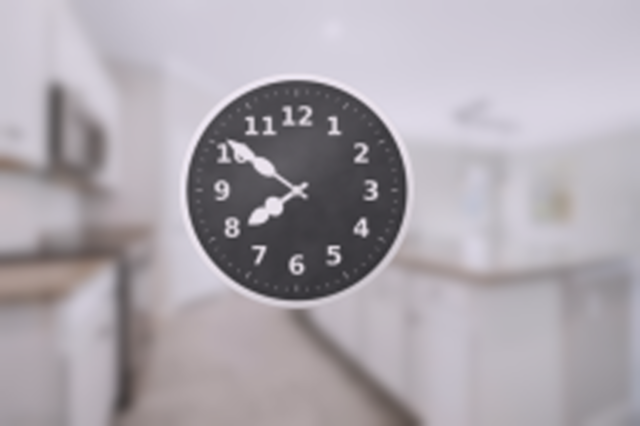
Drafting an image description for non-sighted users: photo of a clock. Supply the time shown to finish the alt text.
7:51
